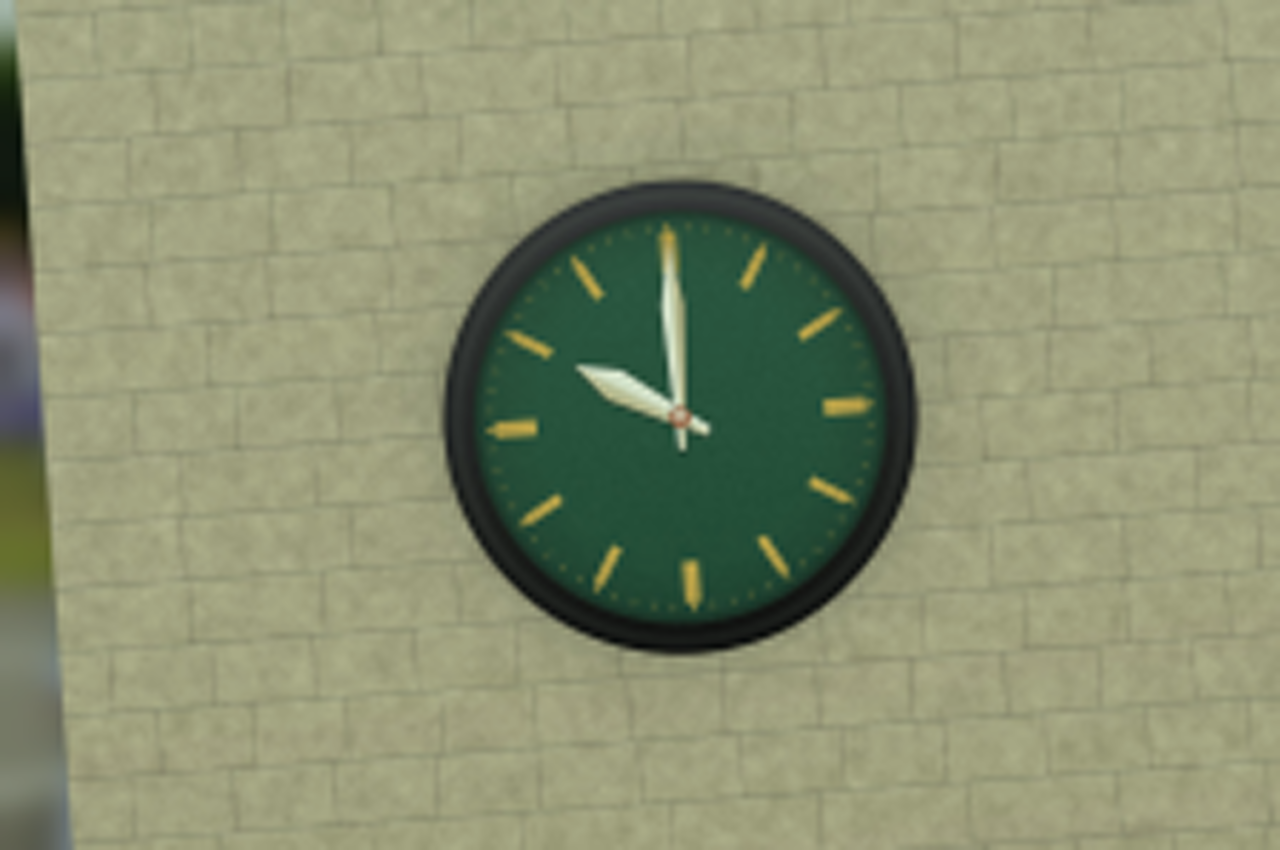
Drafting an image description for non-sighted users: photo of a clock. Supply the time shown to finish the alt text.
10:00
